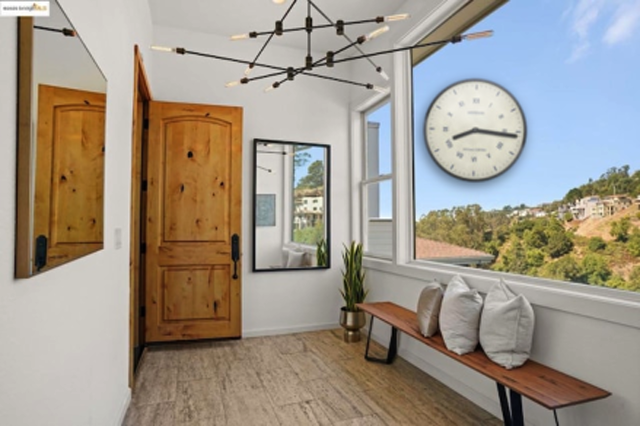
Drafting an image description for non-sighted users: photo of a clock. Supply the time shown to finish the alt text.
8:16
